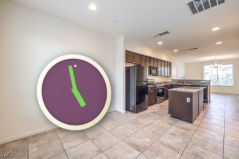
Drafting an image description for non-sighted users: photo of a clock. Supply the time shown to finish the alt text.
4:58
